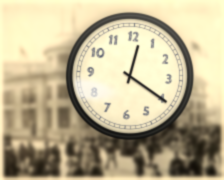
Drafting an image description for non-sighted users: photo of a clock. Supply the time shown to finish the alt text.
12:20
